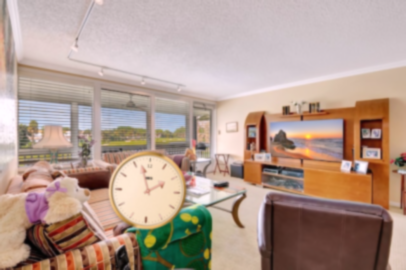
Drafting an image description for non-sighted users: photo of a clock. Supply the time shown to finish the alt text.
1:57
